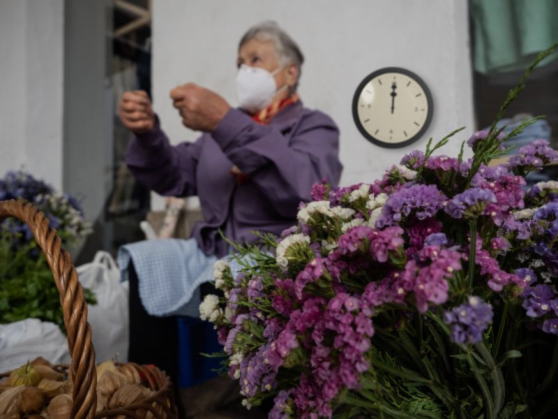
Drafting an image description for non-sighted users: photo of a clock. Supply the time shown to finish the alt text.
12:00
